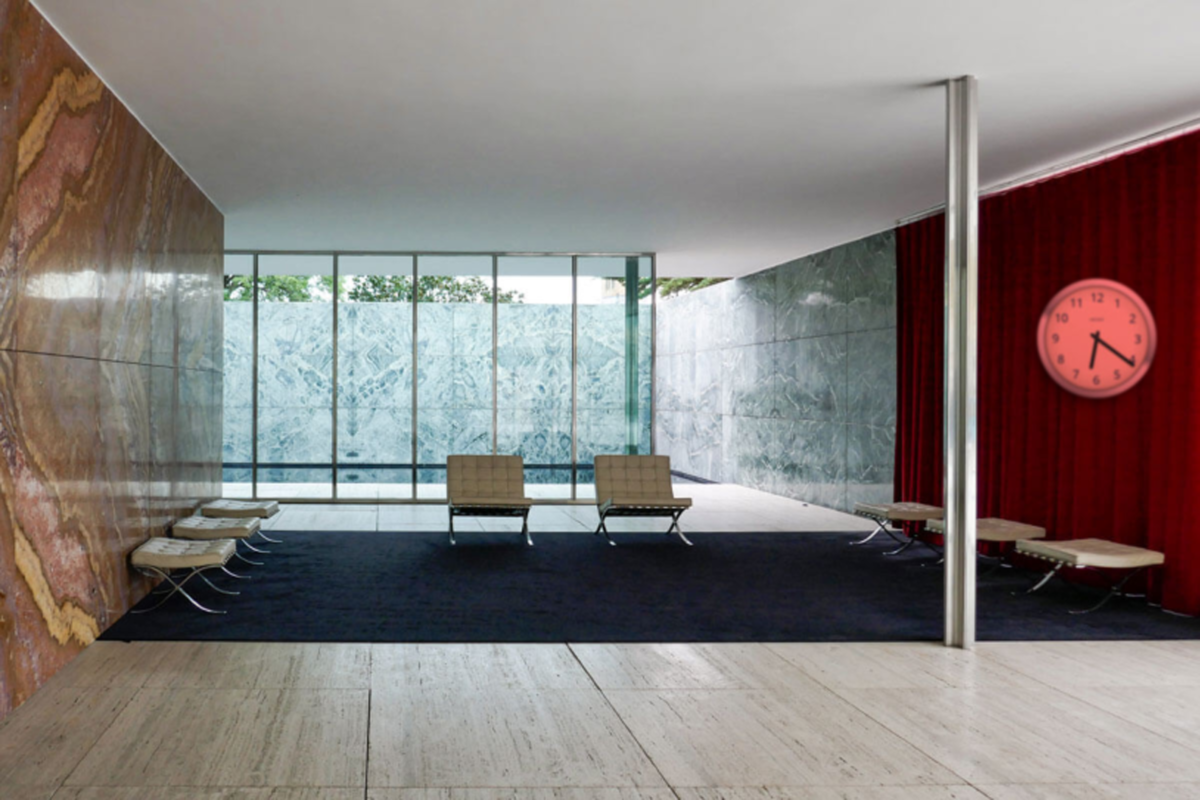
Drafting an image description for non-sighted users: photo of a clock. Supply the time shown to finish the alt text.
6:21
